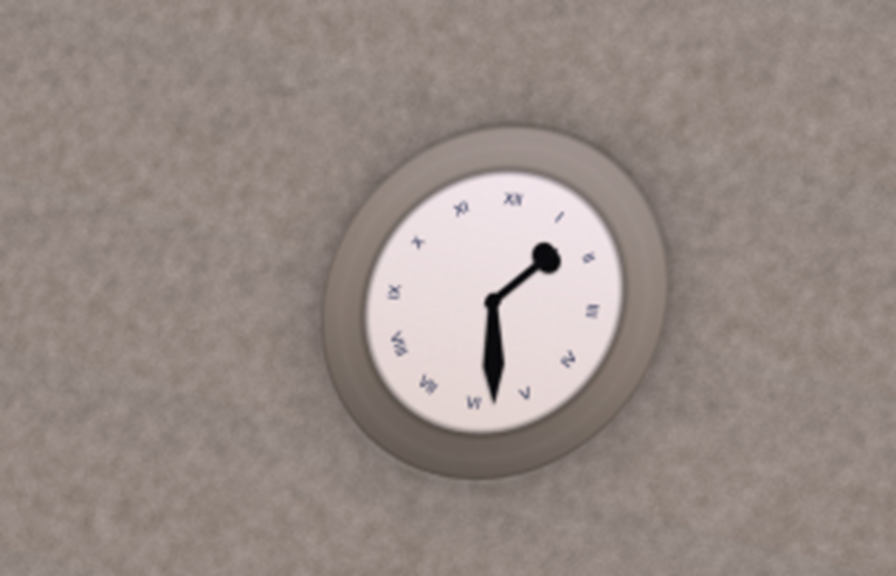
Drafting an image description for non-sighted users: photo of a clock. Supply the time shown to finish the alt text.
1:28
